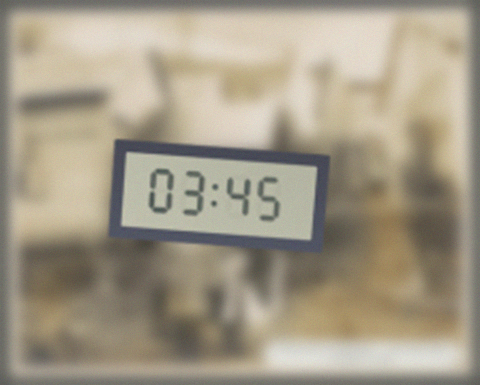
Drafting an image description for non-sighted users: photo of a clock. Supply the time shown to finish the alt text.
3:45
